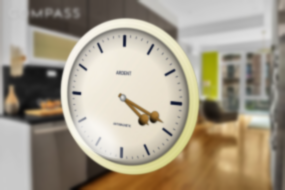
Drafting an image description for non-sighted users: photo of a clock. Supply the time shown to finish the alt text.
4:19
